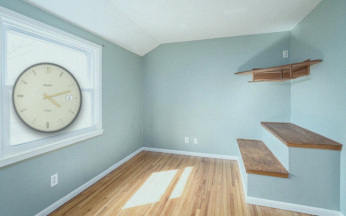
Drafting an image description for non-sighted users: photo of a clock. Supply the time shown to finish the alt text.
4:12
